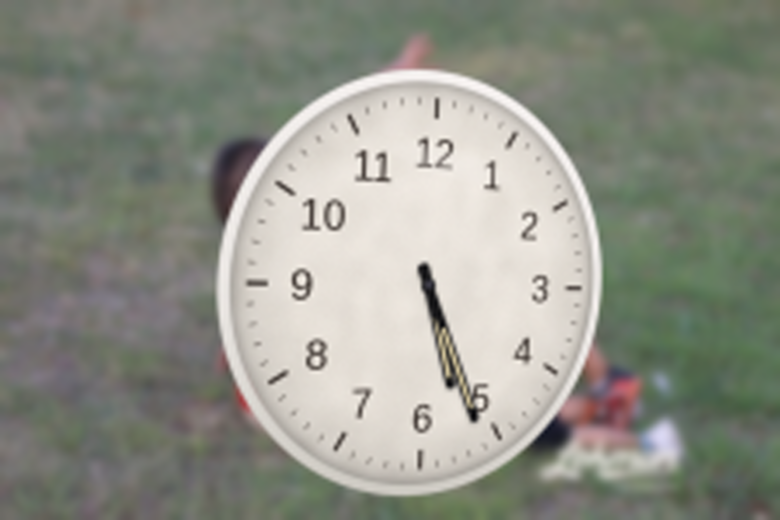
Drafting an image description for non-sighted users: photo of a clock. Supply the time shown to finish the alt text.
5:26
